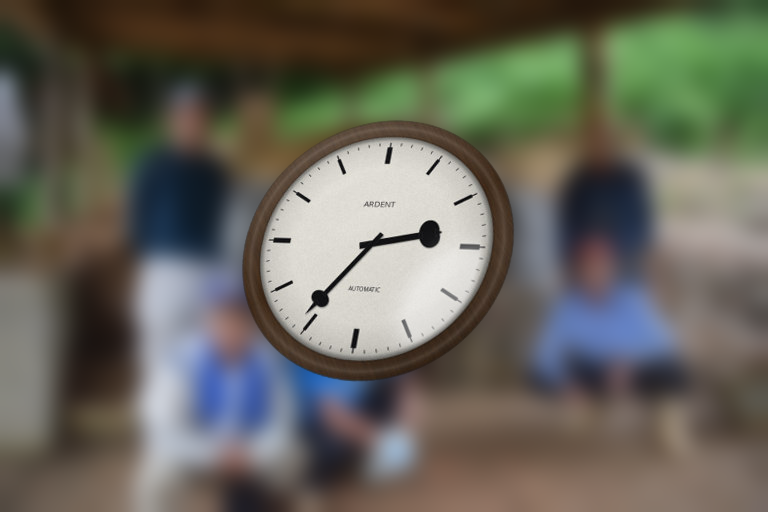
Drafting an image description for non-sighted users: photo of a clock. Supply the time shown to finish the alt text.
2:36
